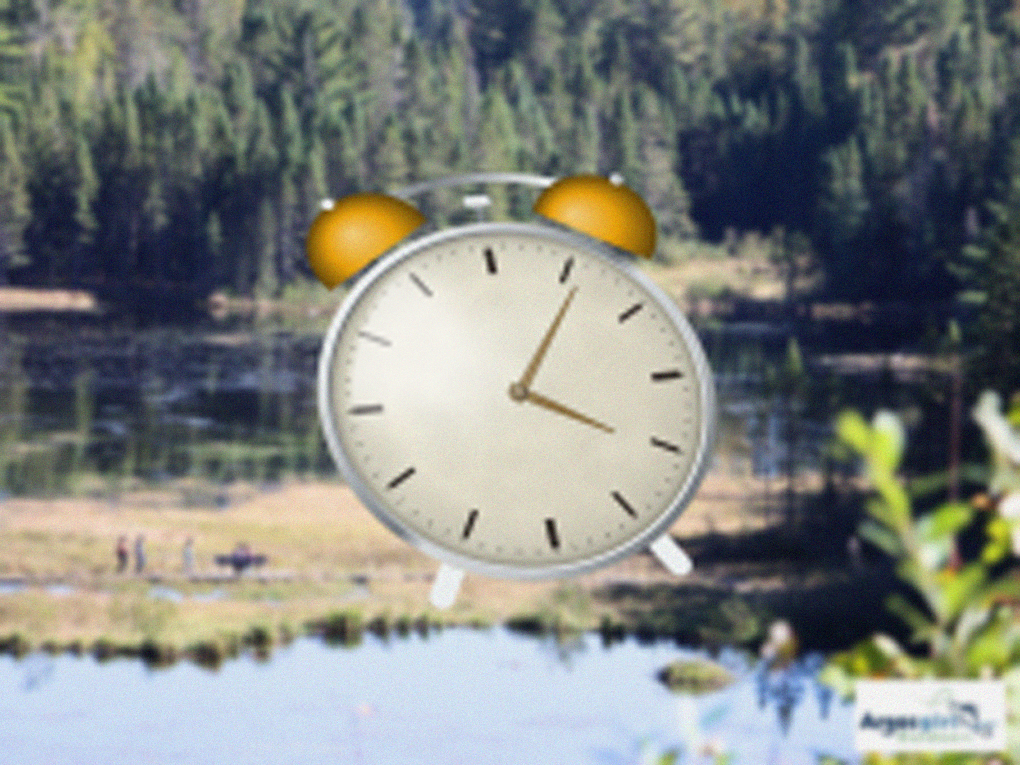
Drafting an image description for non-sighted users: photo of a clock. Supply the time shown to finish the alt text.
4:06
